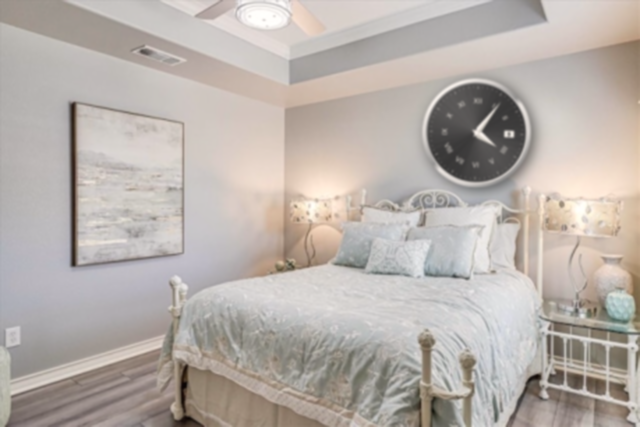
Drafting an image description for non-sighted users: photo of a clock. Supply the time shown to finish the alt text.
4:06
